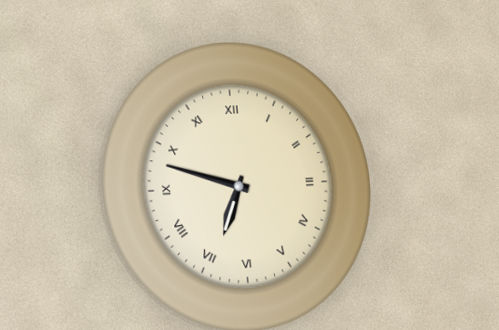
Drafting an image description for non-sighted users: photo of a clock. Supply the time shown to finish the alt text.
6:48
